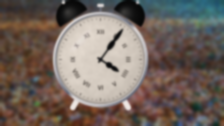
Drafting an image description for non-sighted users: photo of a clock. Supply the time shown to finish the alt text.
4:06
